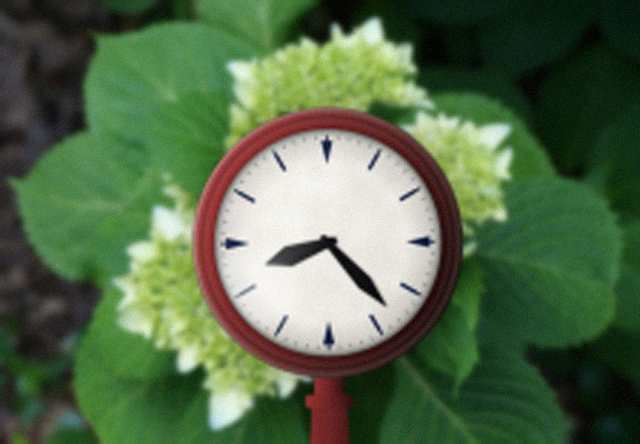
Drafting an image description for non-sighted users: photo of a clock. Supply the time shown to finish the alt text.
8:23
